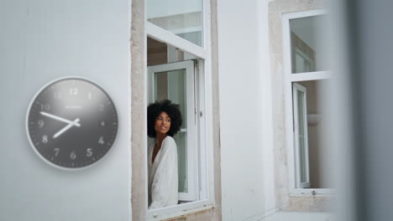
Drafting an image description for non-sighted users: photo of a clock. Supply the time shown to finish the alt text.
7:48
